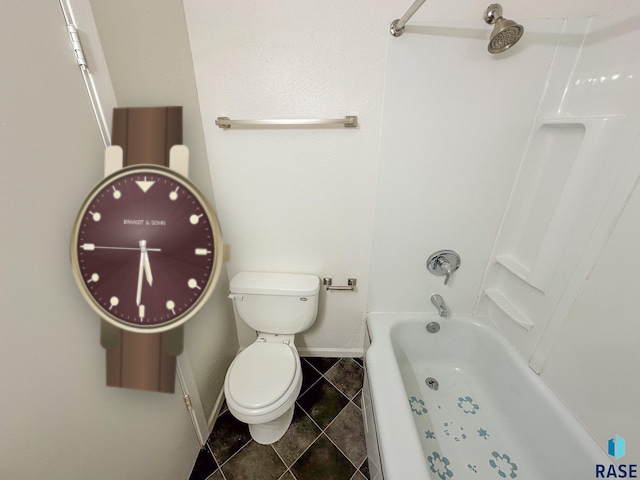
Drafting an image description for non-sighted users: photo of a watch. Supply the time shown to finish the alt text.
5:30:45
